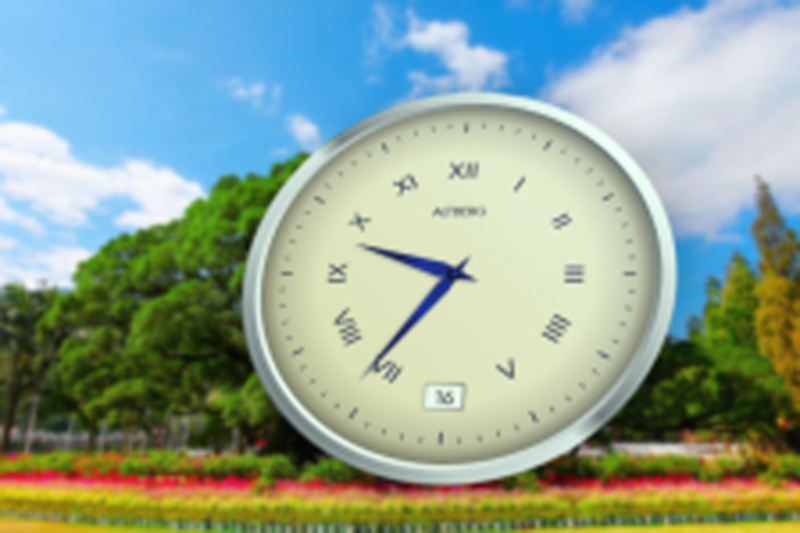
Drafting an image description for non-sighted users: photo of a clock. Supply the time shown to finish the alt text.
9:36
